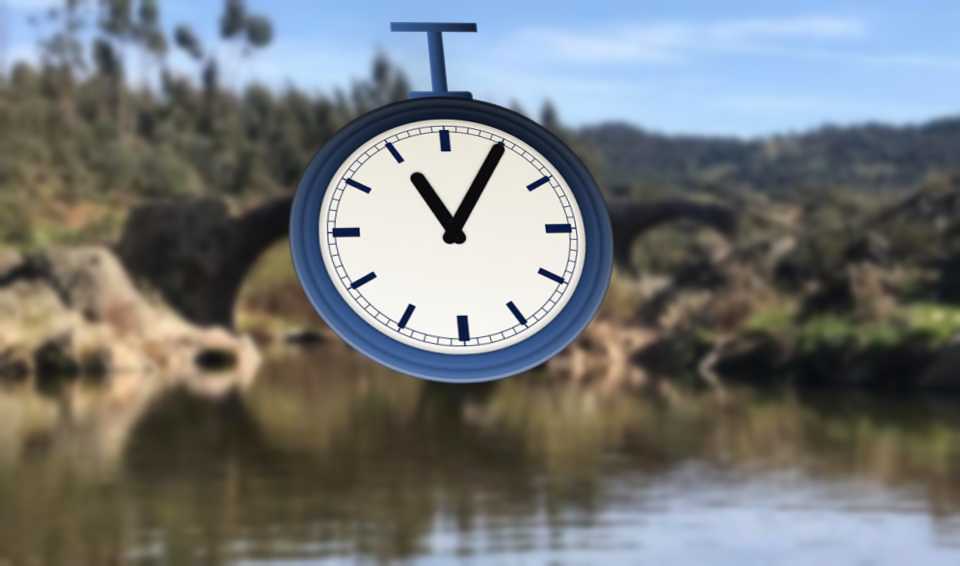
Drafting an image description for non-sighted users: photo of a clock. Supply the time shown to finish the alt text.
11:05
